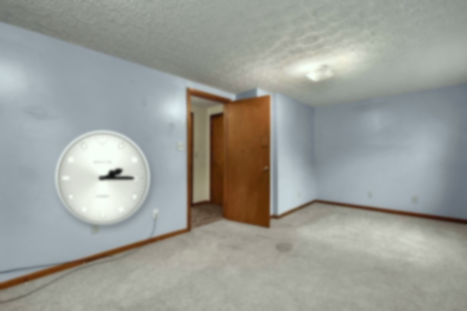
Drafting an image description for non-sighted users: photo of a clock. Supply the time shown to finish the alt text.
2:15
